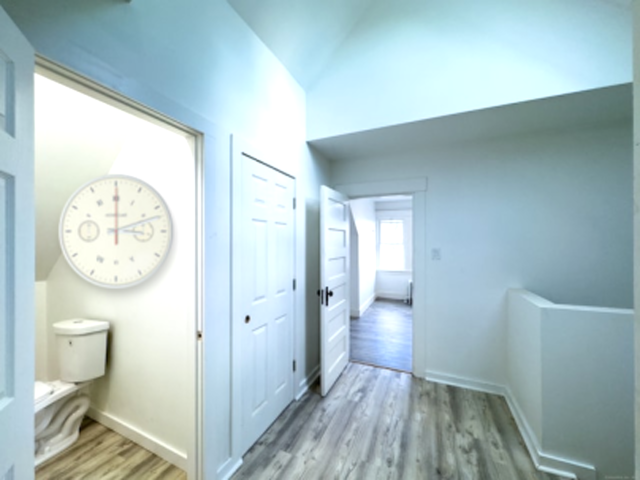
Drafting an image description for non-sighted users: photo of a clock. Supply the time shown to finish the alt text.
3:12
